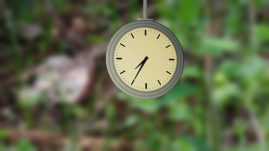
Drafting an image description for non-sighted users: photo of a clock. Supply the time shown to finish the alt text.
7:35
